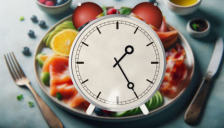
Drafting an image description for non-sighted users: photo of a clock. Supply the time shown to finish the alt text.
1:25
